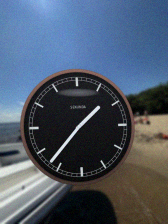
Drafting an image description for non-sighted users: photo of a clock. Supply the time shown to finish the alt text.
1:37
